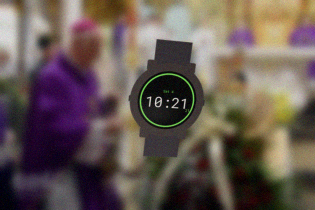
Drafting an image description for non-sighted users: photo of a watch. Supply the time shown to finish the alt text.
10:21
